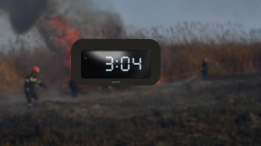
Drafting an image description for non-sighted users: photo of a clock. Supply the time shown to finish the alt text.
3:04
